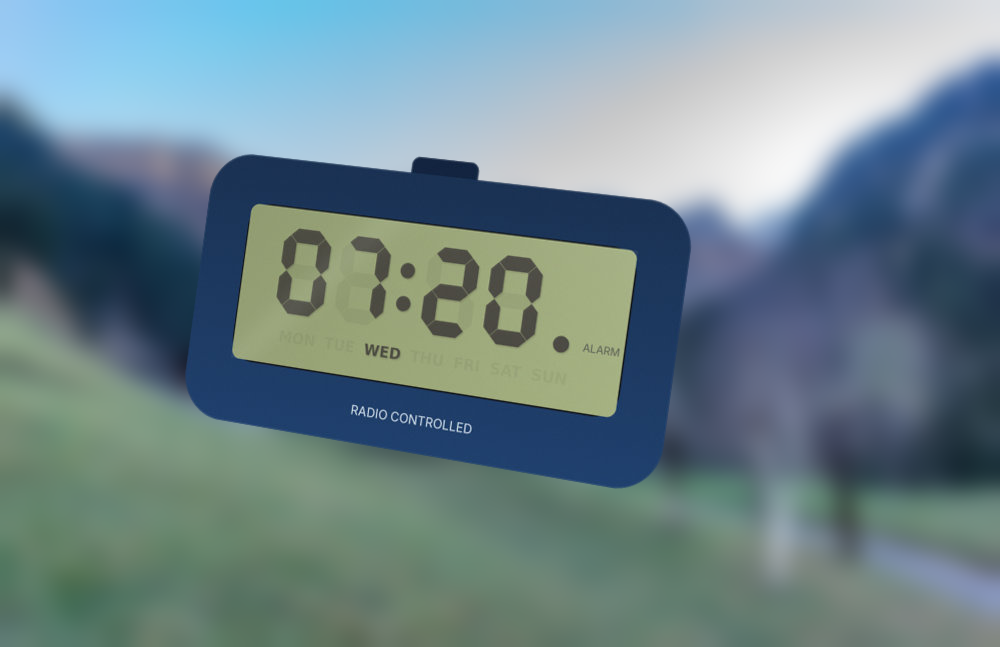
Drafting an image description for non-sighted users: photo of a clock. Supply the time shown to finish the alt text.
7:20
